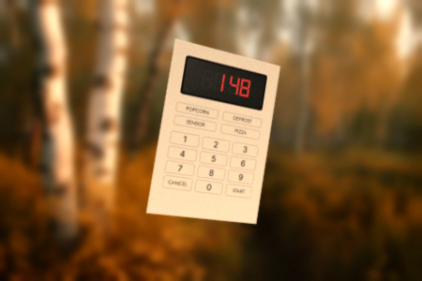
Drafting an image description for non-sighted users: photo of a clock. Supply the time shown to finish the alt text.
1:48
